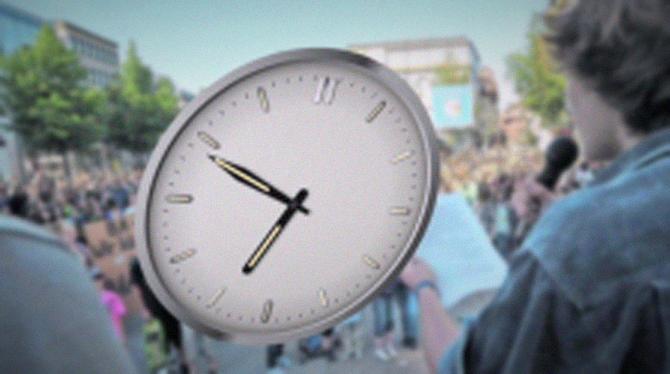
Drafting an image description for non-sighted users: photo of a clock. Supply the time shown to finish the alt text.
6:49
